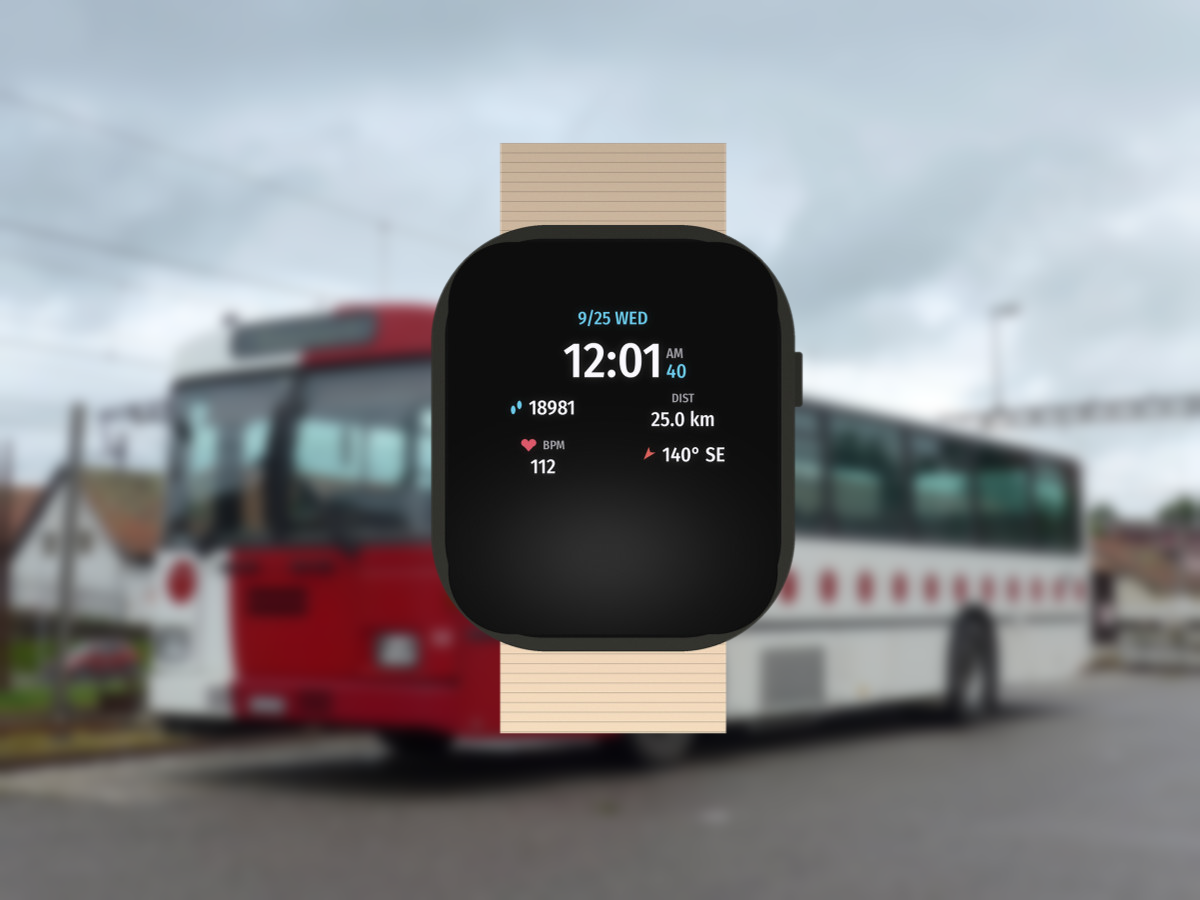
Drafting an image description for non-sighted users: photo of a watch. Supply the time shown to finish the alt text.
12:01:40
